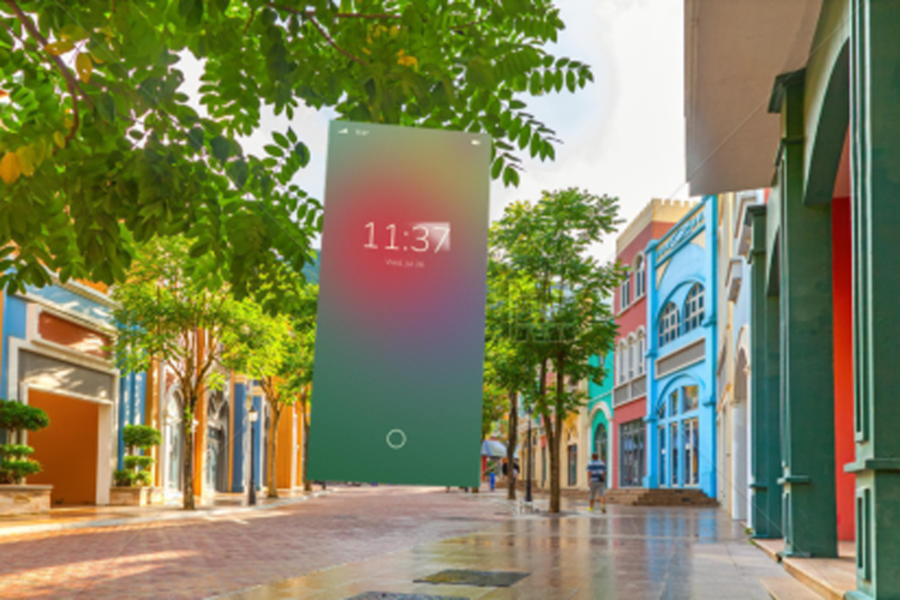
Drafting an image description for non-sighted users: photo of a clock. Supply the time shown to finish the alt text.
11:37
